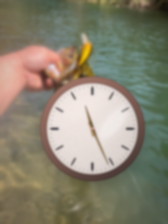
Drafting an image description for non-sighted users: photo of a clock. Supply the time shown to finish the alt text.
11:26
